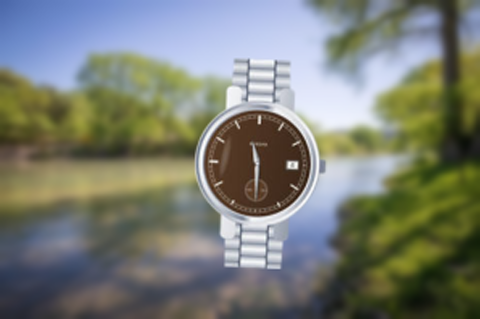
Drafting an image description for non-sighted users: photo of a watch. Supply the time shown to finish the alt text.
11:30
